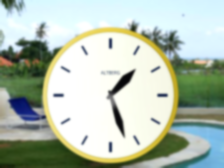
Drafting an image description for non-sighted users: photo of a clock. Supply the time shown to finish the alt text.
1:27
